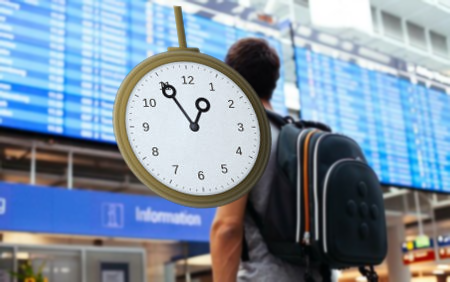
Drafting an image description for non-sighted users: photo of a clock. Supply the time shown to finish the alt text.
12:55
